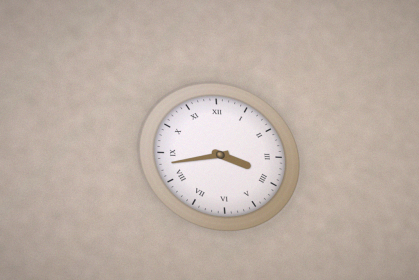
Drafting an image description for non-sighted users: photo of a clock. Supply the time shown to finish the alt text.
3:43
